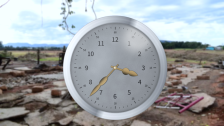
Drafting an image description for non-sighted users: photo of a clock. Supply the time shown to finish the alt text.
3:37
